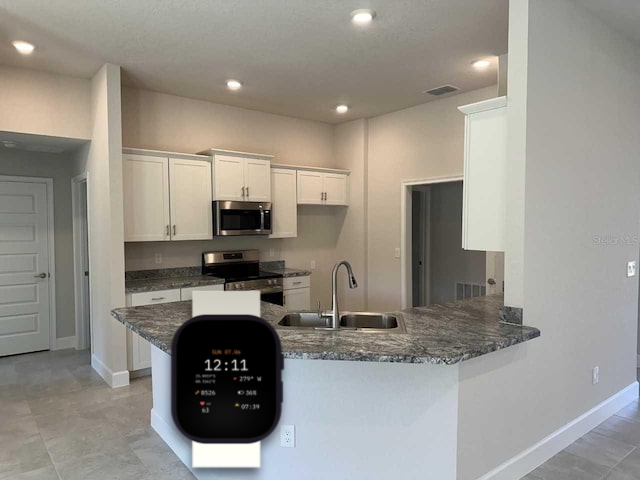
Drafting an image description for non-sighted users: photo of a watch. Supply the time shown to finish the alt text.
12:11
